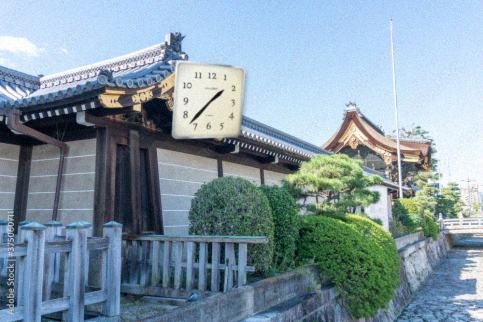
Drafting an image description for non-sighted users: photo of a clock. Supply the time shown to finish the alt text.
1:37
